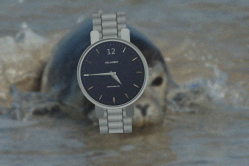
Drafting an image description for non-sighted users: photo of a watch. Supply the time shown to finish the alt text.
4:45
